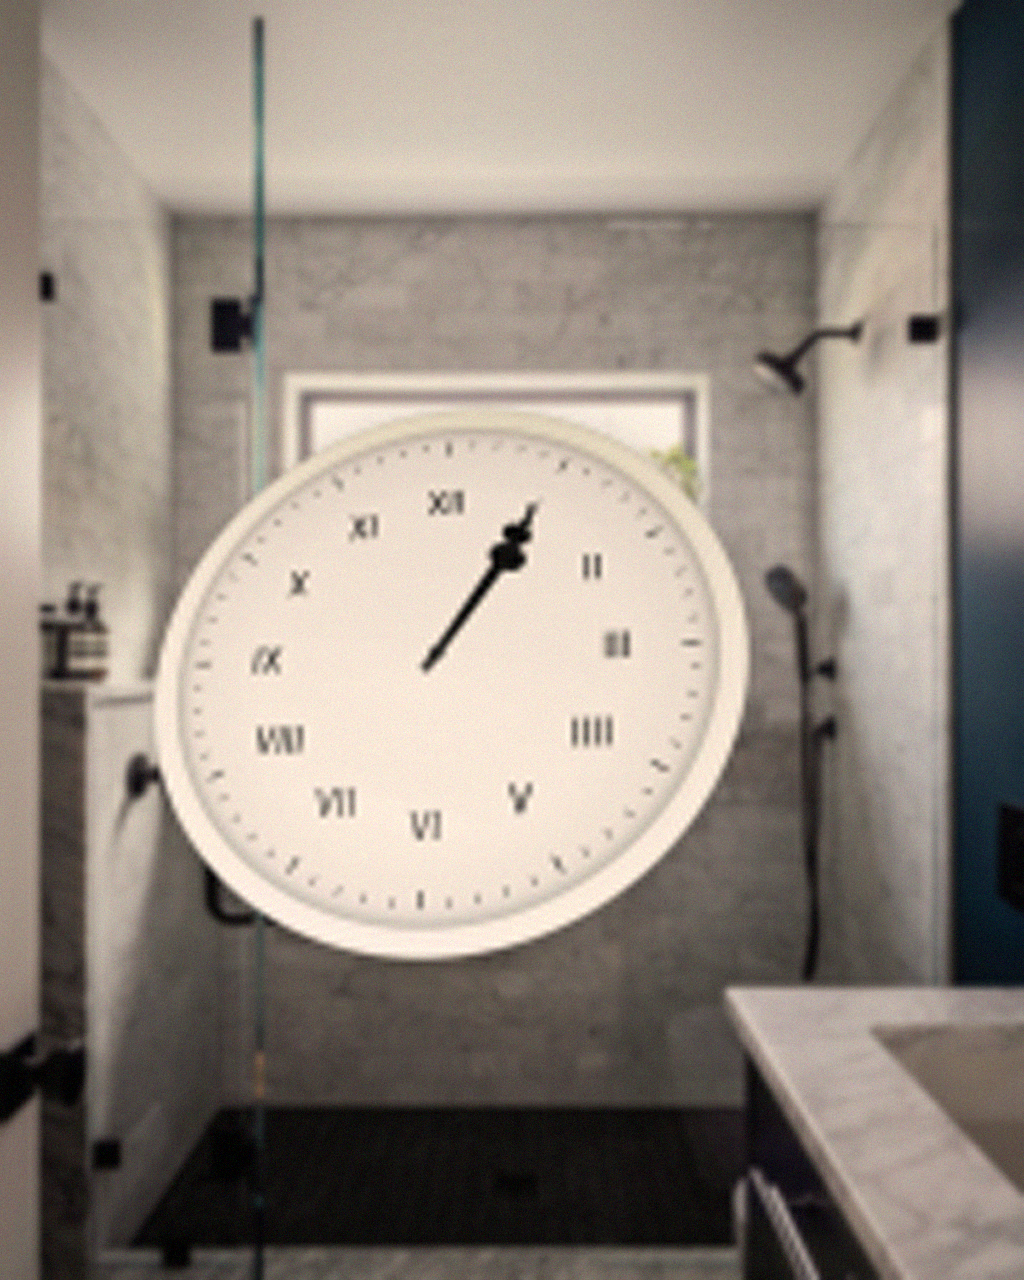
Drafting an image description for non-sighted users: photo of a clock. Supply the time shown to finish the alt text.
1:05
